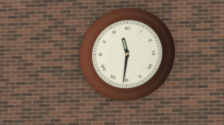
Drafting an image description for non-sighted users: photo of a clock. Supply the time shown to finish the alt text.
11:31
